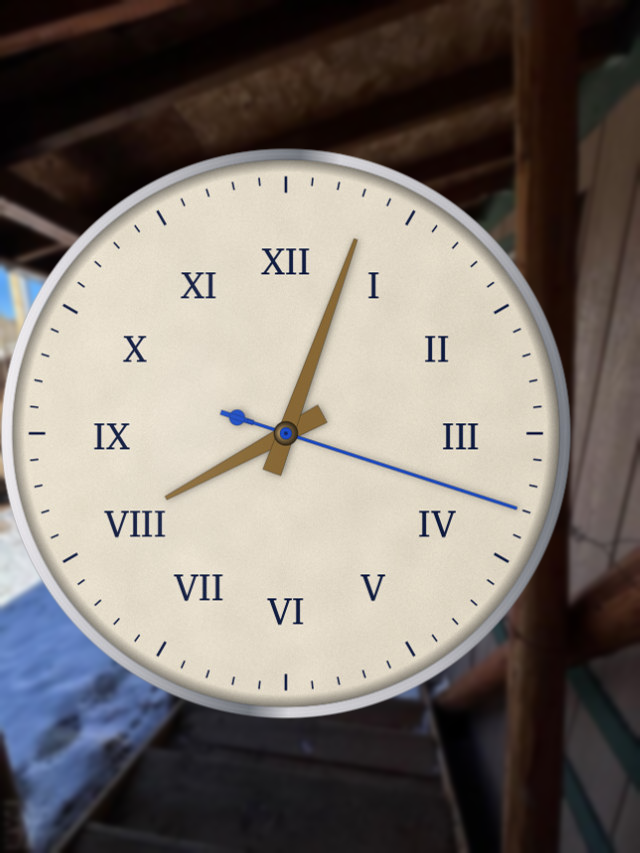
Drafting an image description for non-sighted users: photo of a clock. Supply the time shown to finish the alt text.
8:03:18
